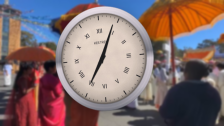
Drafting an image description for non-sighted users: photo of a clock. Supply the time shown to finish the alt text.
7:04
